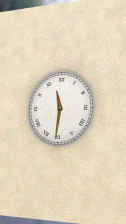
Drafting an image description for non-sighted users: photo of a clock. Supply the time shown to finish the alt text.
11:31
